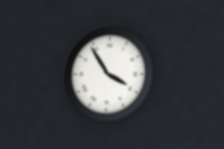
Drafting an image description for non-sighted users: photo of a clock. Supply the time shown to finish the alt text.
3:54
